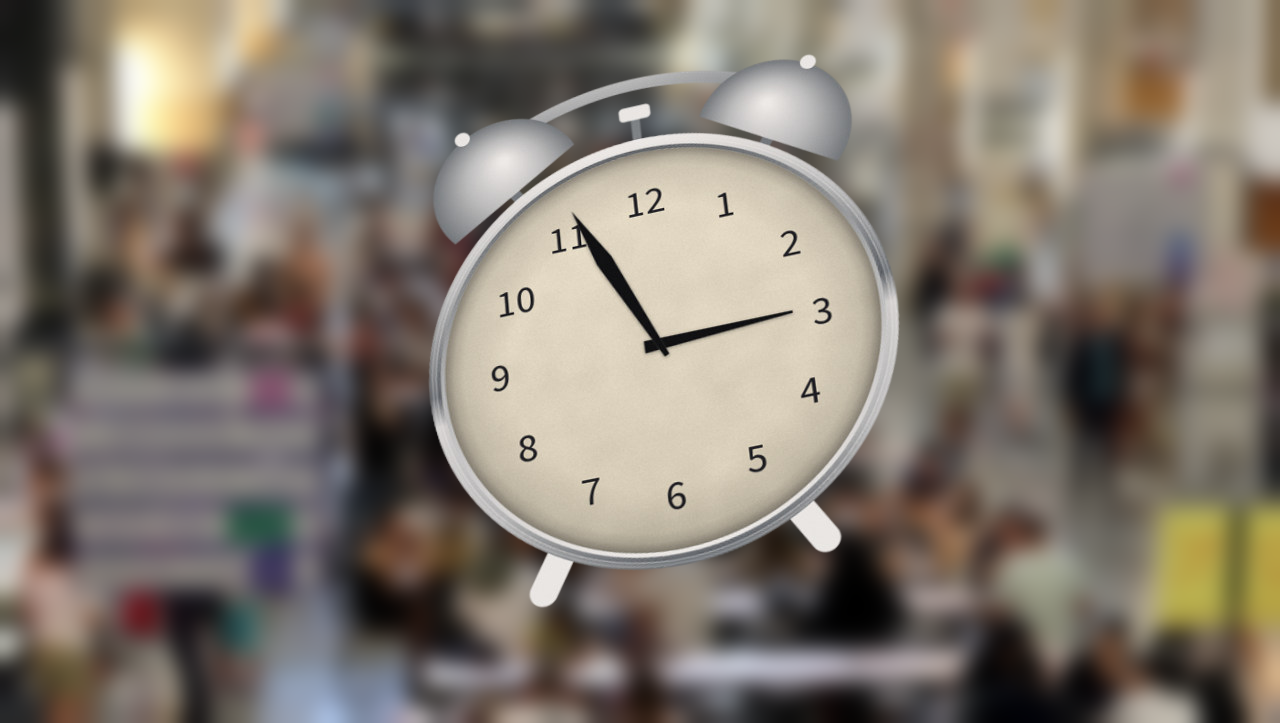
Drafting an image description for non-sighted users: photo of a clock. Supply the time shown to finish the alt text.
2:56
